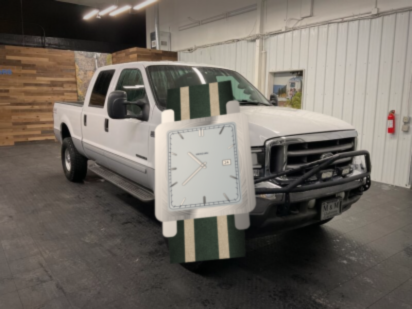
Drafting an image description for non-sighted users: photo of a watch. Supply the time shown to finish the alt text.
10:38
